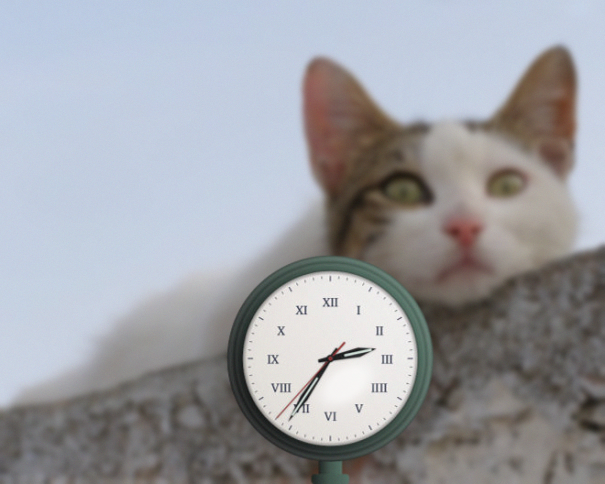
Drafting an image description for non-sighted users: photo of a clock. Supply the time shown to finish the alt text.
2:35:37
